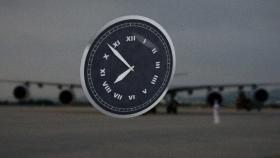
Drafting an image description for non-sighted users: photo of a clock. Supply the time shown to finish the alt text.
7:53
